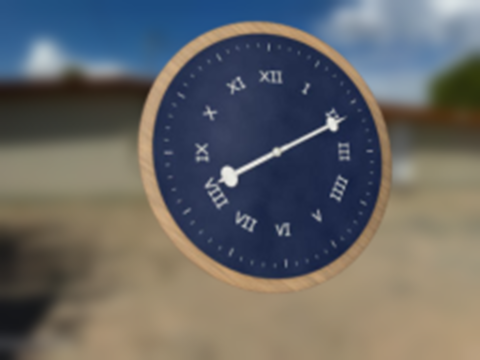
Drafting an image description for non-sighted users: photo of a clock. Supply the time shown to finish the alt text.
8:11
